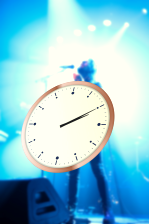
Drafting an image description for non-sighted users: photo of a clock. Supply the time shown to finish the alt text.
2:10
